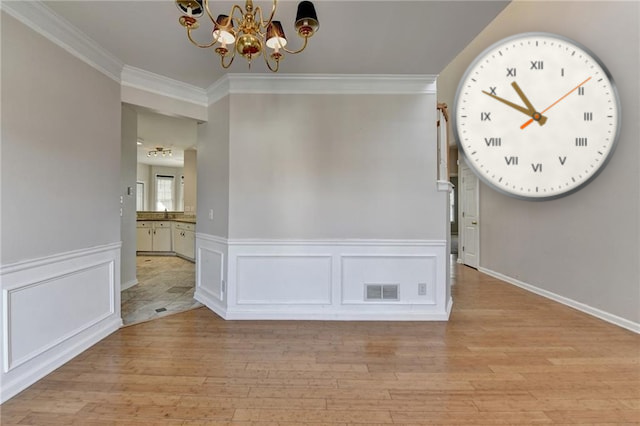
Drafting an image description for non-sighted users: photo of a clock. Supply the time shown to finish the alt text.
10:49:09
